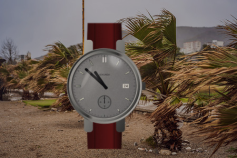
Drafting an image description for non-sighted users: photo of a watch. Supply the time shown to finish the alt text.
10:52
